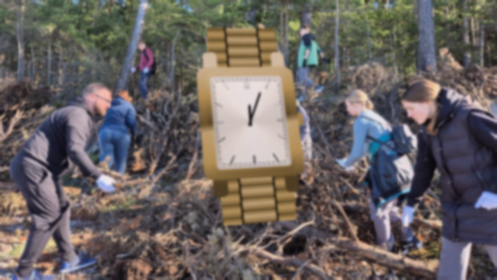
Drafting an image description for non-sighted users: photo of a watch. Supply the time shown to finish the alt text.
12:04
